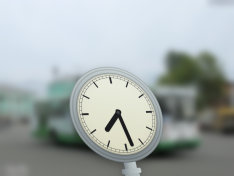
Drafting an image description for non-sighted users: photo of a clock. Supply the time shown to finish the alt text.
7:28
